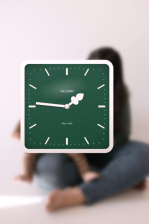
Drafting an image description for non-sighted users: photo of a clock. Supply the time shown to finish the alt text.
1:46
